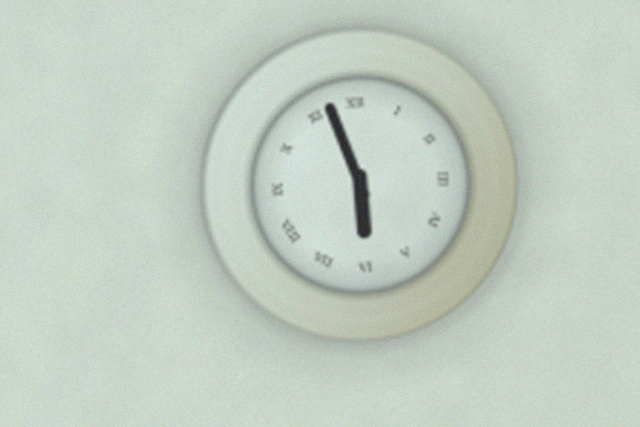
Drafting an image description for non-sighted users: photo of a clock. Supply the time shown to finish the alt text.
5:57
